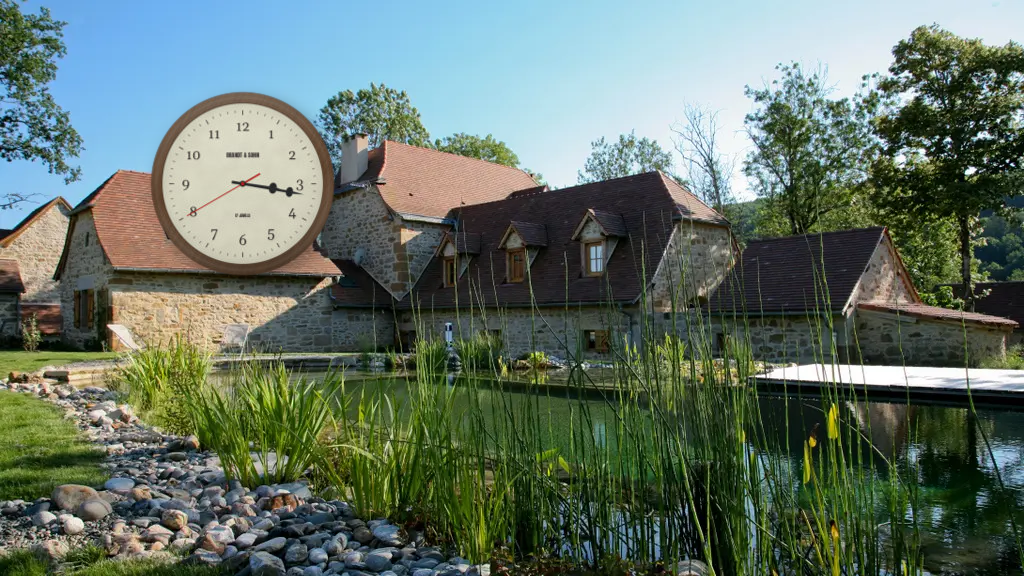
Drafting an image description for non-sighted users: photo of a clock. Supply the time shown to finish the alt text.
3:16:40
